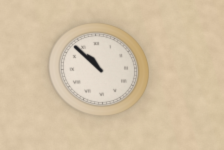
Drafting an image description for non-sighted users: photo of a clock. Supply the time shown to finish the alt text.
10:53
